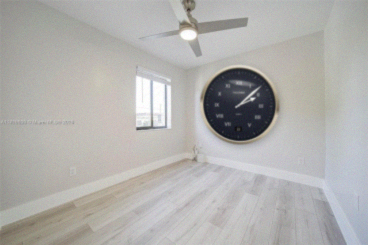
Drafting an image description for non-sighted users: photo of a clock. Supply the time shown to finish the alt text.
2:08
